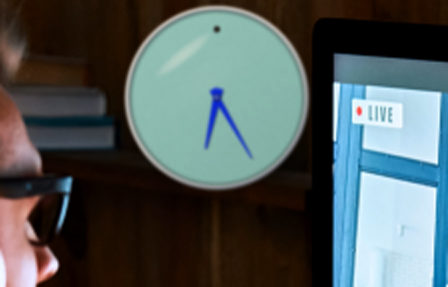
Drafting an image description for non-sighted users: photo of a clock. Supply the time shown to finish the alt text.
6:25
